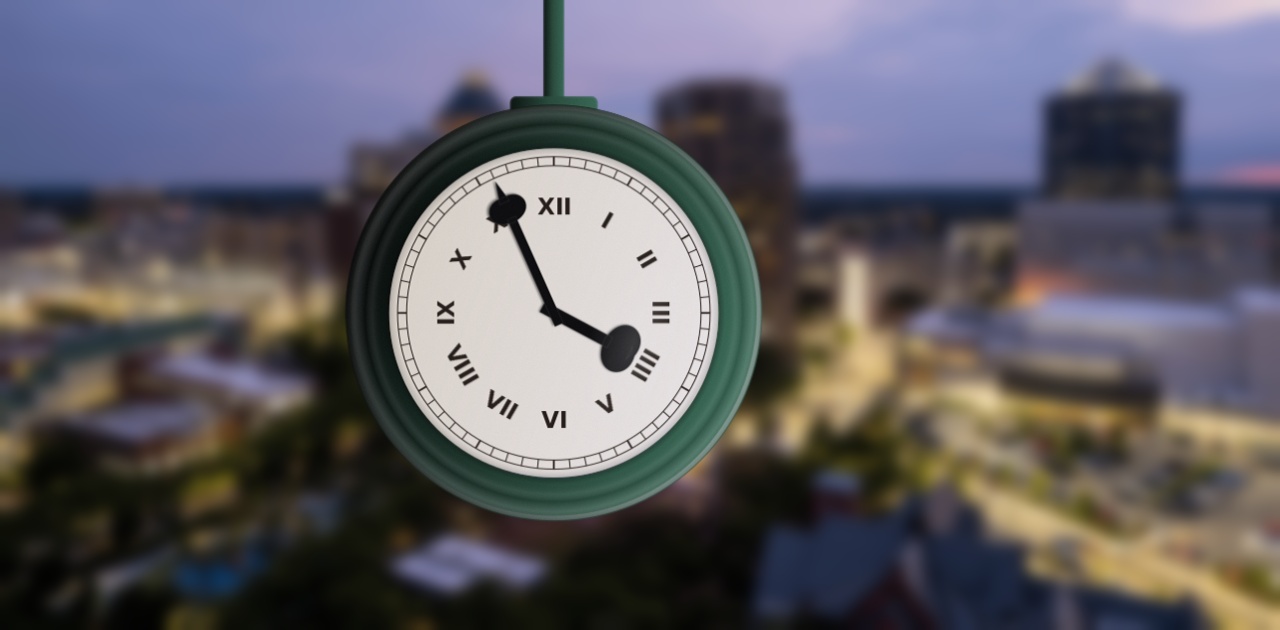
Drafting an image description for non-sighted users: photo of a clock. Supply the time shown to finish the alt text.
3:56
